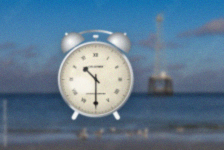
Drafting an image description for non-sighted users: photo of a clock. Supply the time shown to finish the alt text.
10:30
